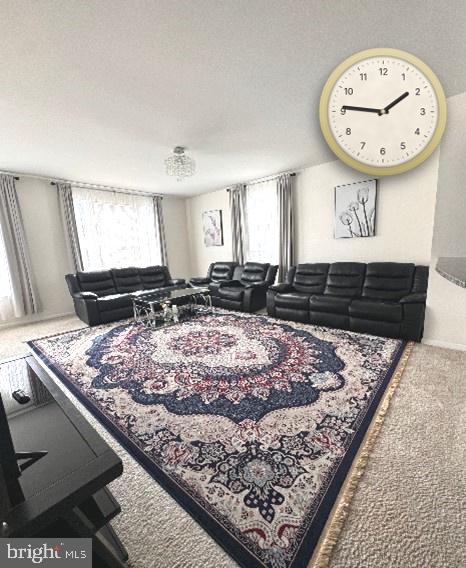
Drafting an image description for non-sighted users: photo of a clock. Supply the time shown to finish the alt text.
1:46
